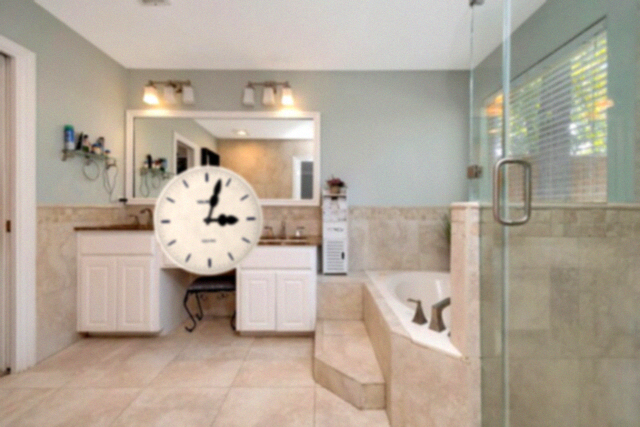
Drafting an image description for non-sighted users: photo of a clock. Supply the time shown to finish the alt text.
3:03
